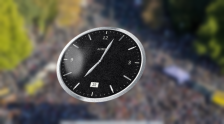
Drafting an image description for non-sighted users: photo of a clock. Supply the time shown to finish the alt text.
7:03
